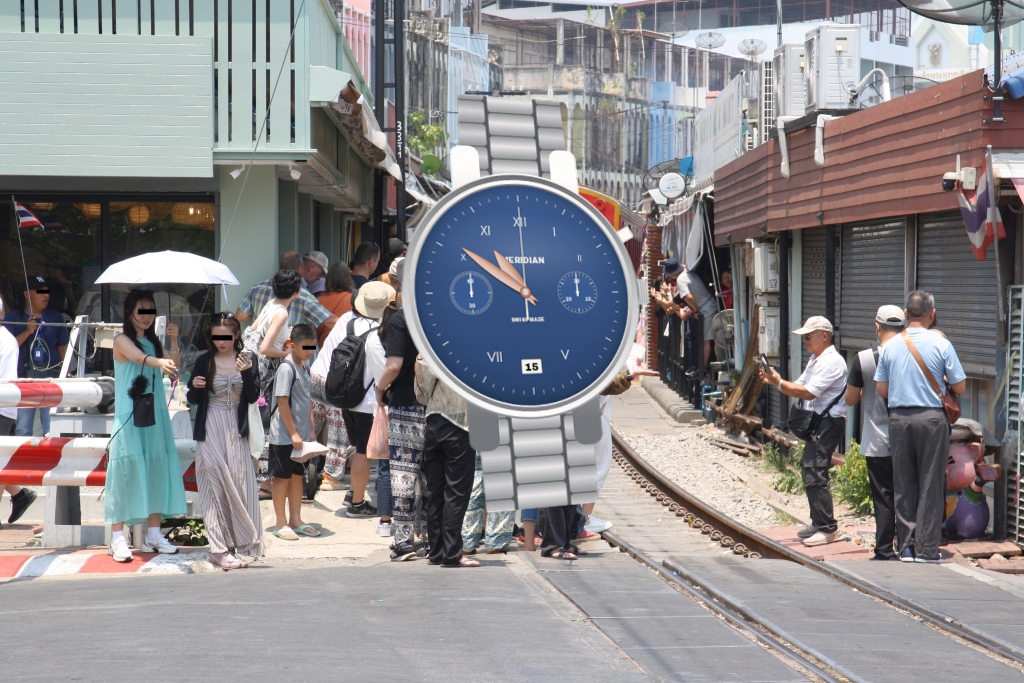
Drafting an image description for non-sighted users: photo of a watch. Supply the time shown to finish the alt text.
10:51
